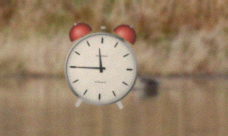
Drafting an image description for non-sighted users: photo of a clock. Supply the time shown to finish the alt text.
11:45
